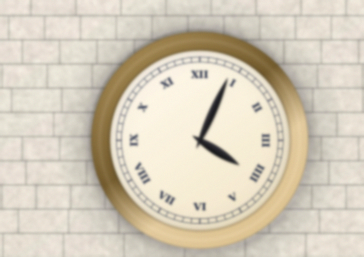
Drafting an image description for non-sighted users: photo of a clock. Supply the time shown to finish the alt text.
4:04
